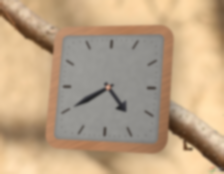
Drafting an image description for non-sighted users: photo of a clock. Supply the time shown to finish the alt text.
4:40
